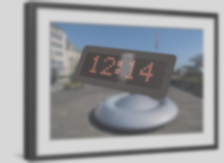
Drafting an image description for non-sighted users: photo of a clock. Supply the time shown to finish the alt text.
12:14
